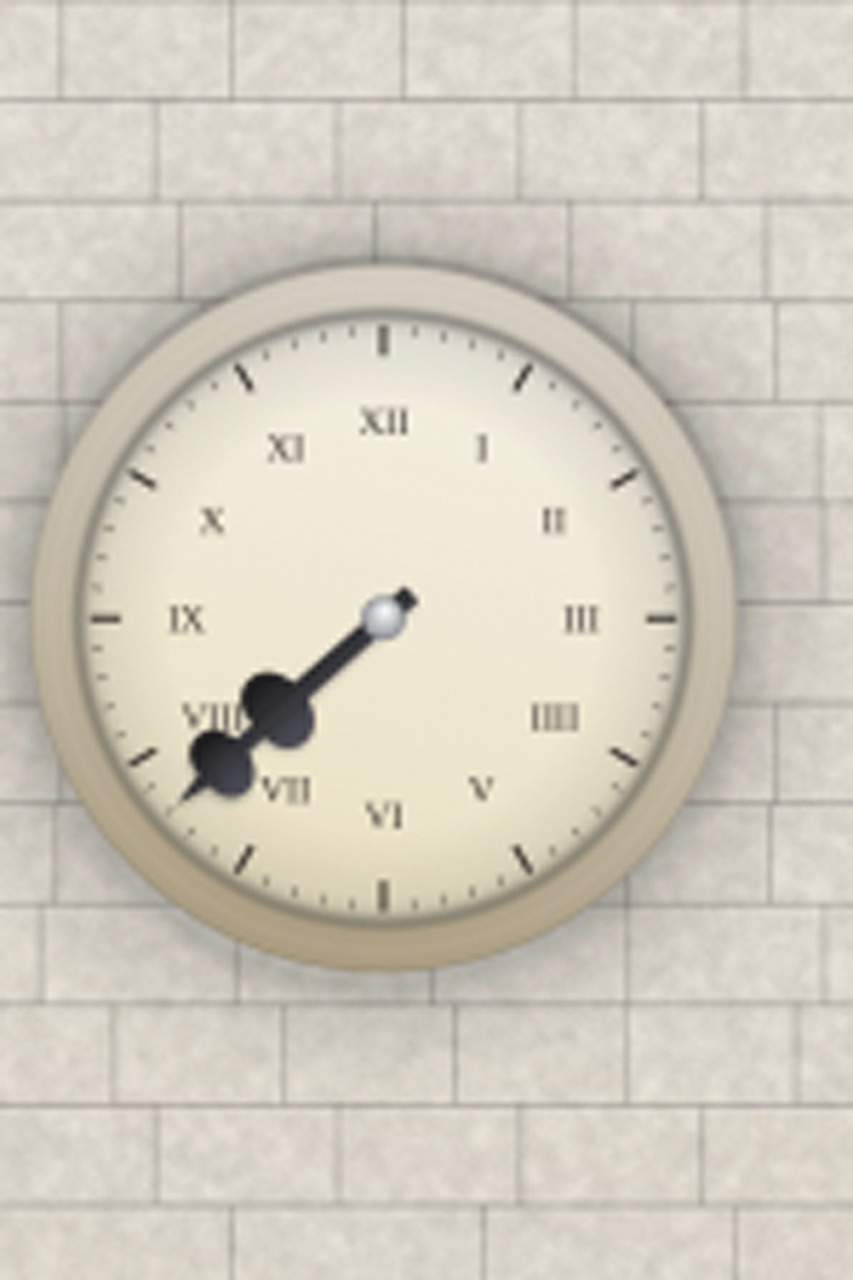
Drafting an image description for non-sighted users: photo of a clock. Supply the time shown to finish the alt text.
7:38
